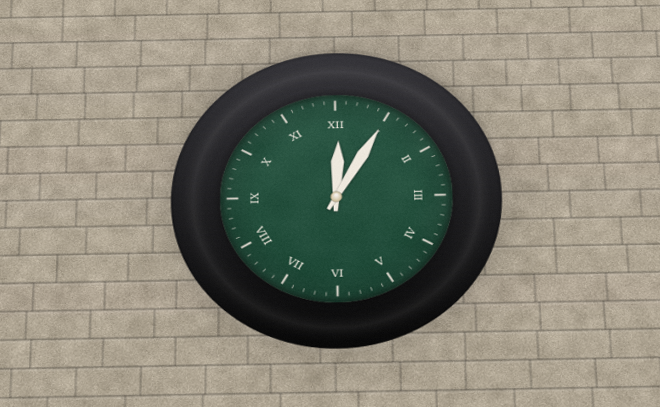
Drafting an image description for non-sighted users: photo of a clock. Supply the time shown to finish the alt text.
12:05
